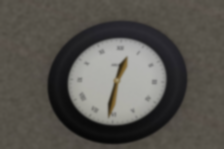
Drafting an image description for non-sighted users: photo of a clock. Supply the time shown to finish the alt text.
12:31
